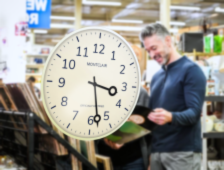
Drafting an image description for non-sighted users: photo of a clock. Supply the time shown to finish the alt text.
3:28
